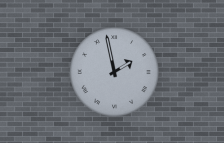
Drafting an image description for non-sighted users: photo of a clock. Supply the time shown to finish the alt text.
1:58
